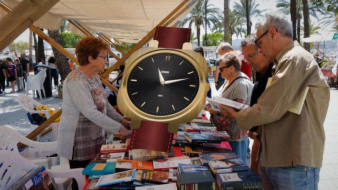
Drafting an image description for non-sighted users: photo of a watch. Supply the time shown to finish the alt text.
11:12
